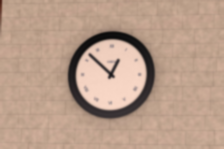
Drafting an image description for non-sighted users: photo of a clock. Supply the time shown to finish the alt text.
12:52
